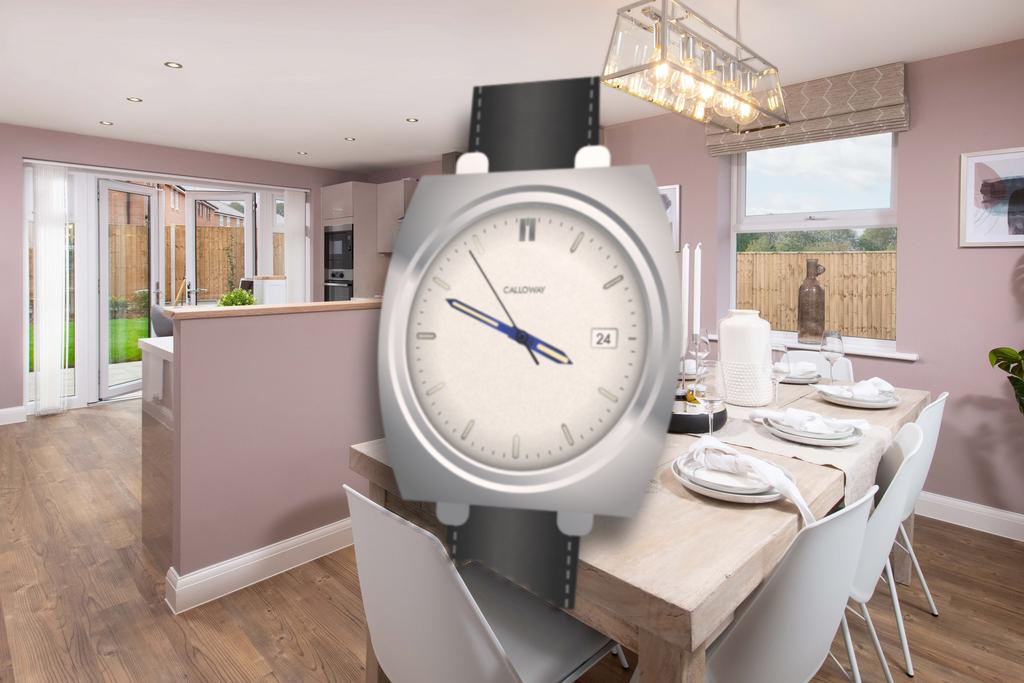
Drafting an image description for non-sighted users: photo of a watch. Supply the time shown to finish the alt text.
3:48:54
